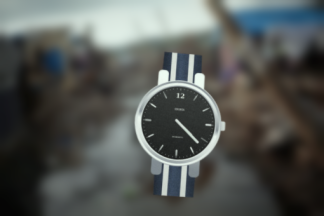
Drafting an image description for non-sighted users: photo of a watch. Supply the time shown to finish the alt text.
4:22
